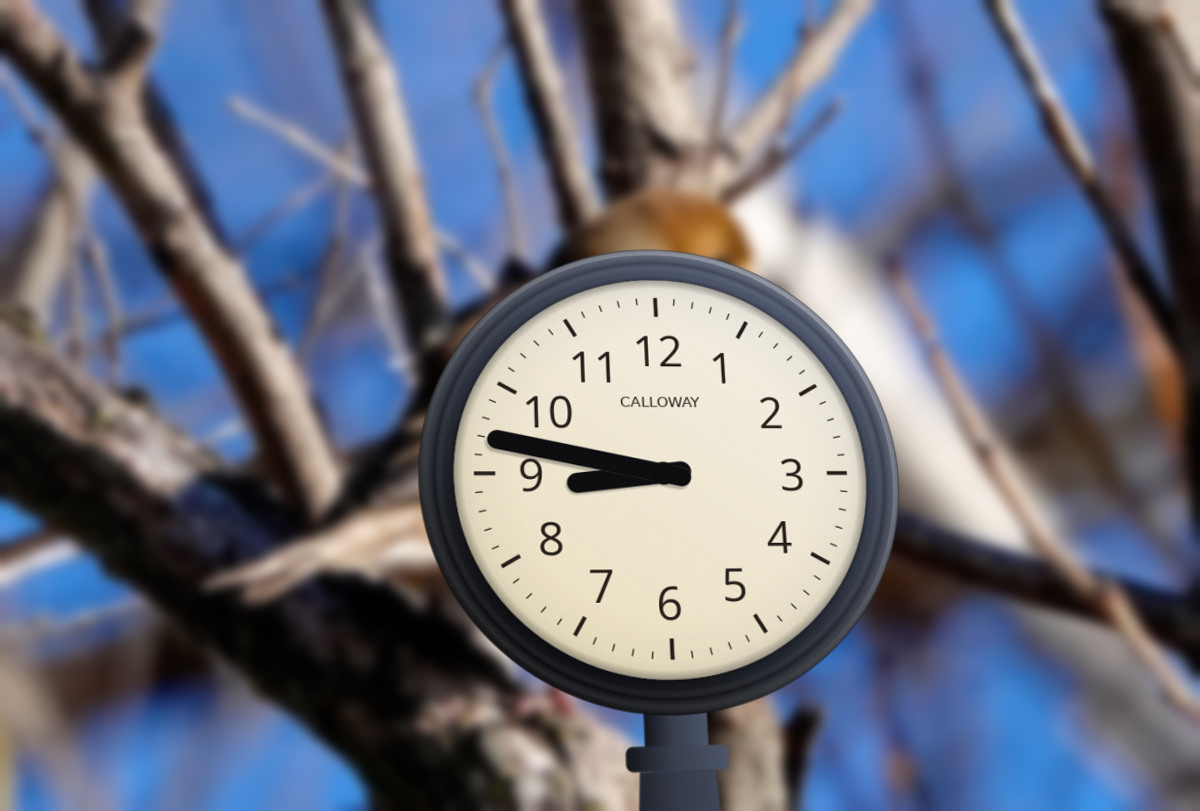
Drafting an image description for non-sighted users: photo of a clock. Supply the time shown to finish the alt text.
8:47
